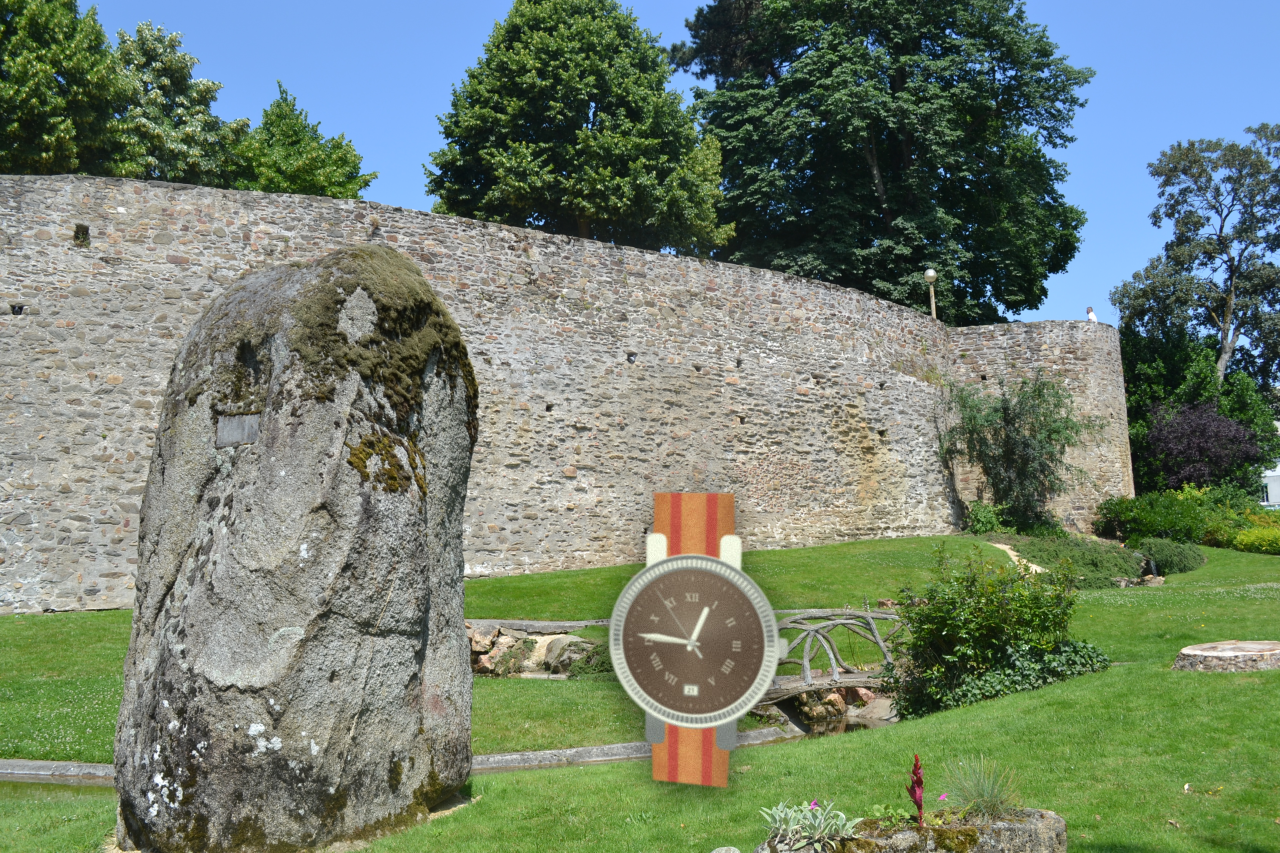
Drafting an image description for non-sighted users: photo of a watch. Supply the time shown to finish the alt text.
12:45:54
